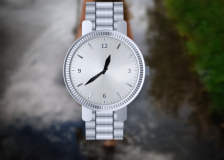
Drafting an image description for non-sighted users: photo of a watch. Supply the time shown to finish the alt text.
12:39
